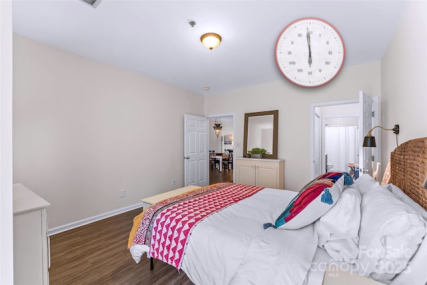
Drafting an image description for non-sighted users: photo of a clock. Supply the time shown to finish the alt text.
5:59
